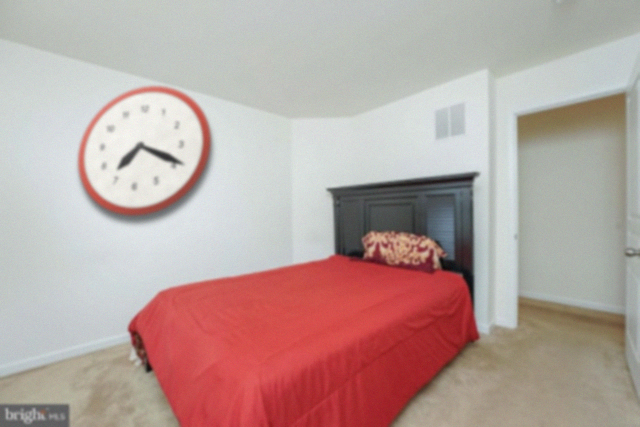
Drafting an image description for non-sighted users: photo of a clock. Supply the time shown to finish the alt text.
7:19
